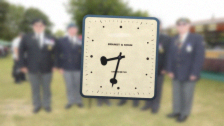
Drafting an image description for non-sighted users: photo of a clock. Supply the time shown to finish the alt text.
8:32
